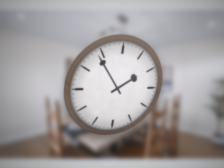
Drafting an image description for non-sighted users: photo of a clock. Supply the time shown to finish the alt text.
1:54
